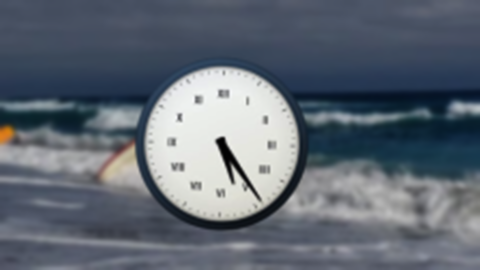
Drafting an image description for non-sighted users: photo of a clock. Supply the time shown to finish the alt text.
5:24
